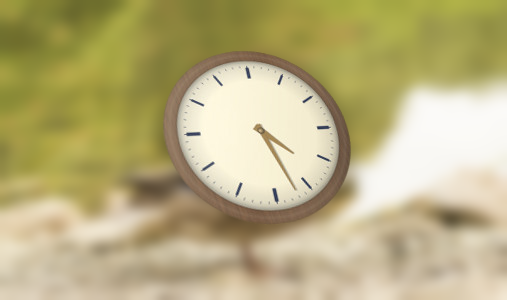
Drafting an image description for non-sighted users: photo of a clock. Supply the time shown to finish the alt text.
4:27
